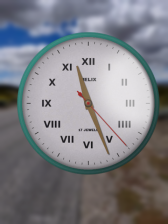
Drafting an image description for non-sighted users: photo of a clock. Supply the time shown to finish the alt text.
11:26:23
